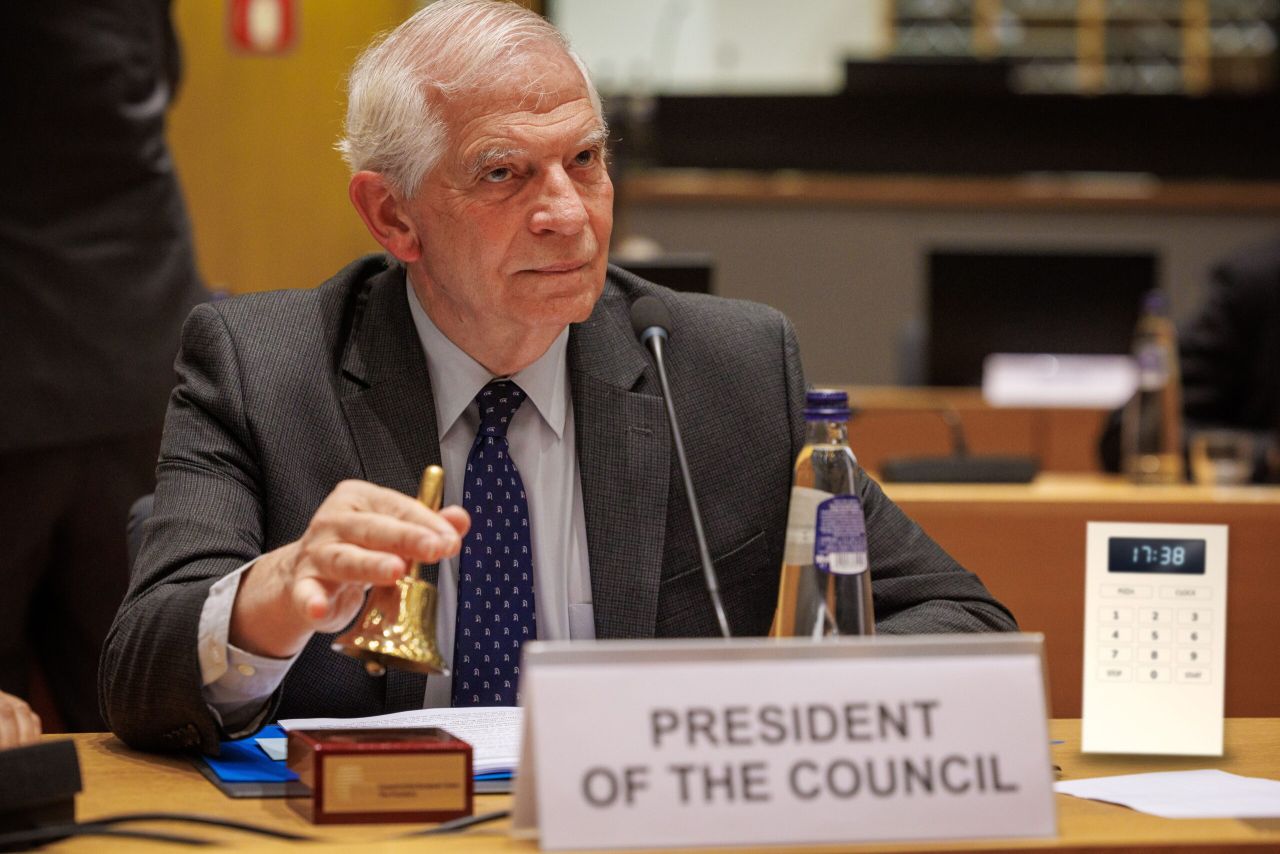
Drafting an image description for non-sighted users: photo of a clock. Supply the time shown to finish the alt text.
17:38
